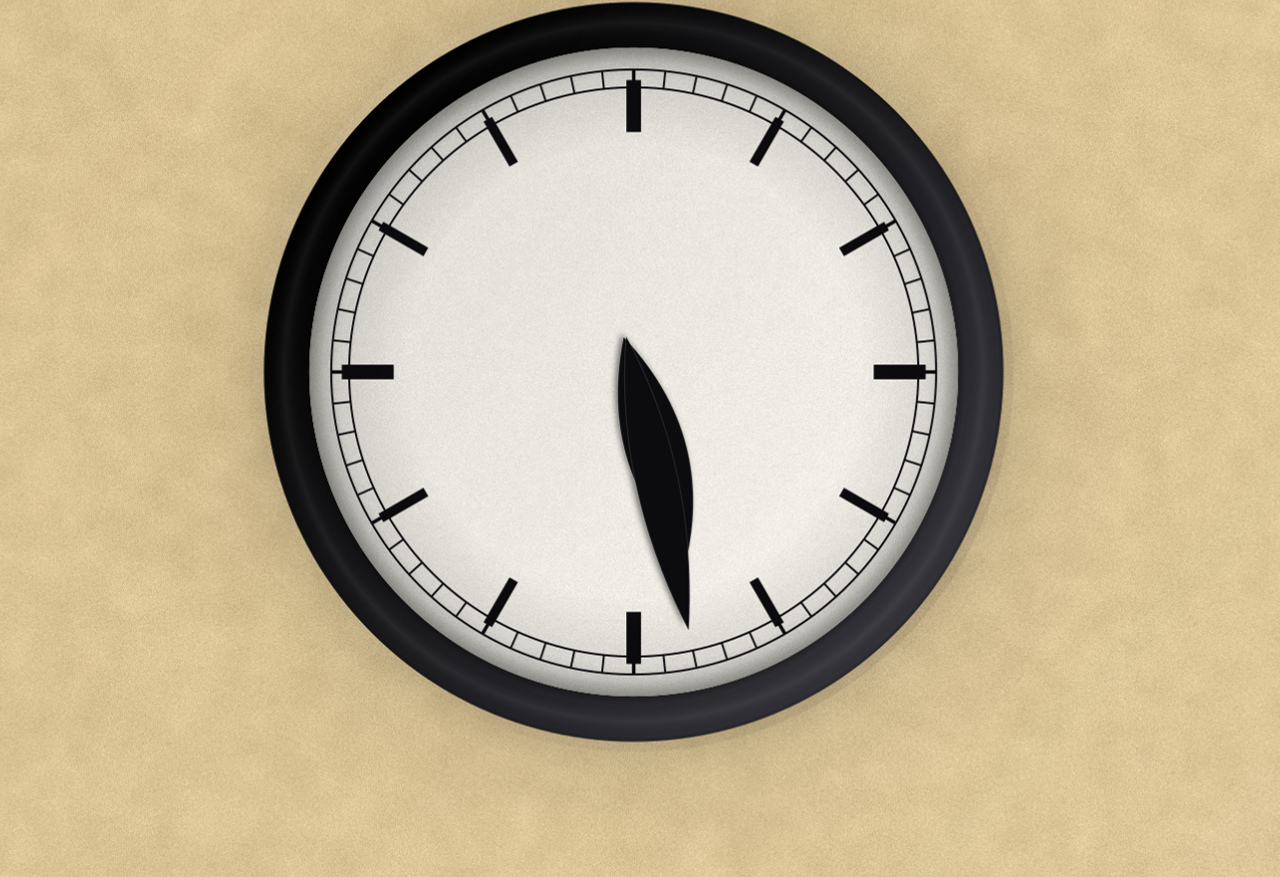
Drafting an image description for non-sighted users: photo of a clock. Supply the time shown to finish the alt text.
5:28
